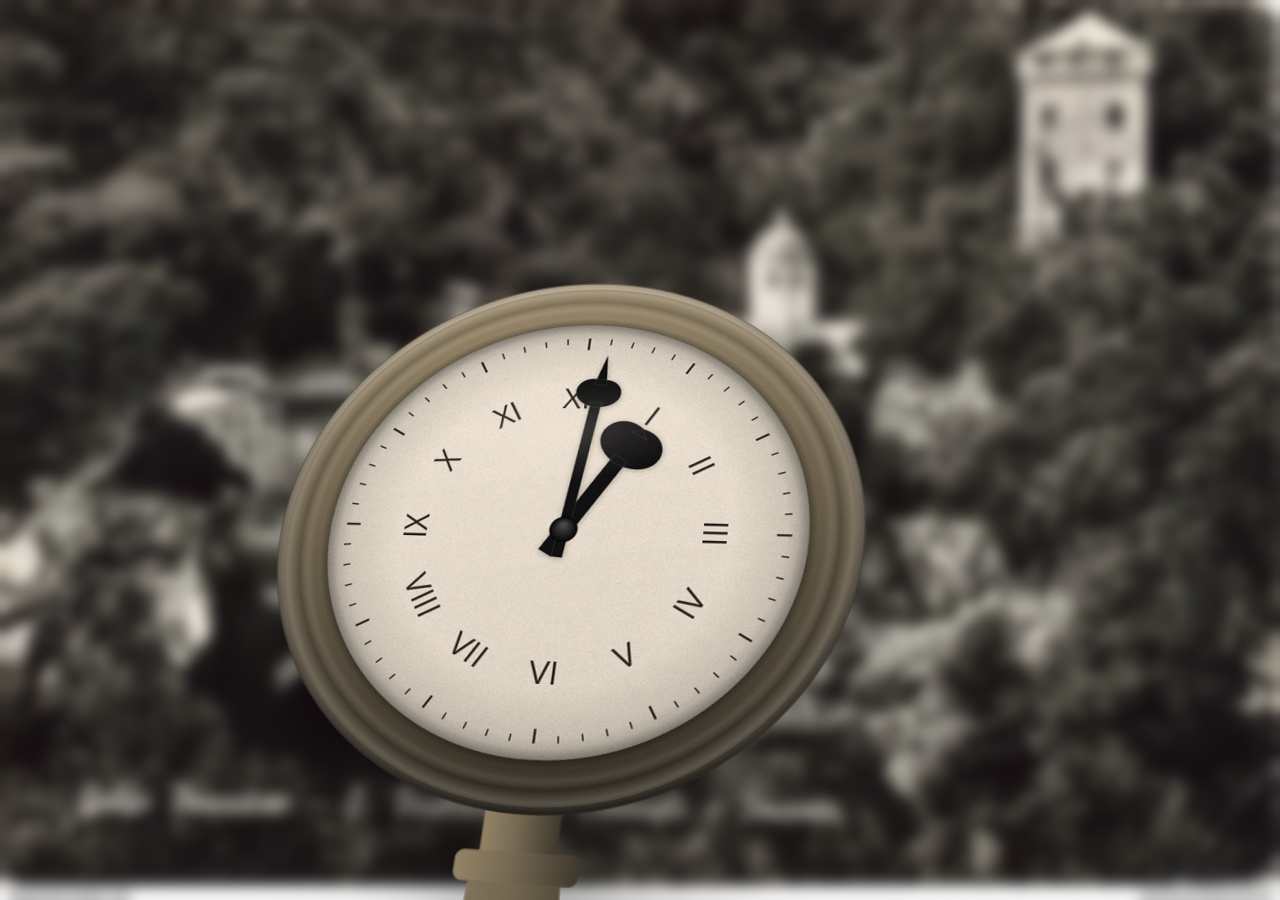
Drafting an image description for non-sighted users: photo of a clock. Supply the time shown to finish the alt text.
1:01
